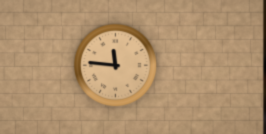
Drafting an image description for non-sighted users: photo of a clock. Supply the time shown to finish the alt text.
11:46
